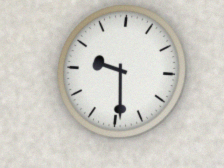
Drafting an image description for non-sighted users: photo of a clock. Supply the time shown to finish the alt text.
9:29
